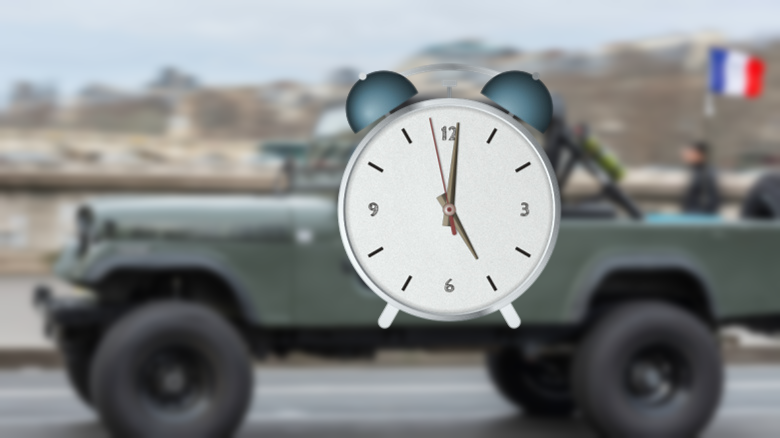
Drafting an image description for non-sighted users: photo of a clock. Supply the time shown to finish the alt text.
5:00:58
